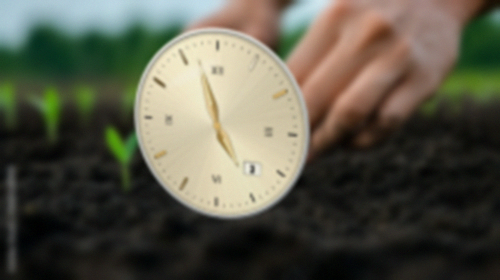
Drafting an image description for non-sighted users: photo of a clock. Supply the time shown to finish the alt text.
4:57
